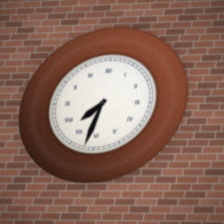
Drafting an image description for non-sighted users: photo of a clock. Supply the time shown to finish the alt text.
7:32
